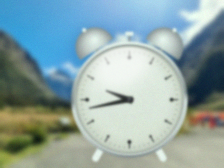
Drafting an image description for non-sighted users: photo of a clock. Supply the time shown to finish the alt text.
9:43
